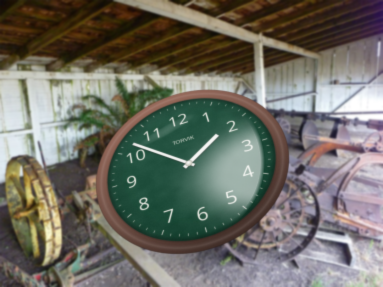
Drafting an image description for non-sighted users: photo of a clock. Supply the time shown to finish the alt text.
1:52
